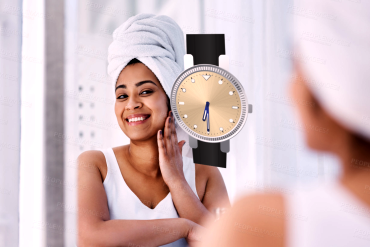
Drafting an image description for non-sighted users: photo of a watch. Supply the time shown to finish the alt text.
6:30
